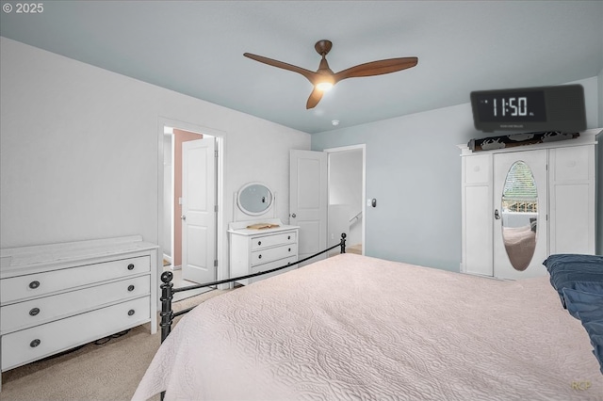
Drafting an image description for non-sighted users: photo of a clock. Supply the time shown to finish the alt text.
11:50
